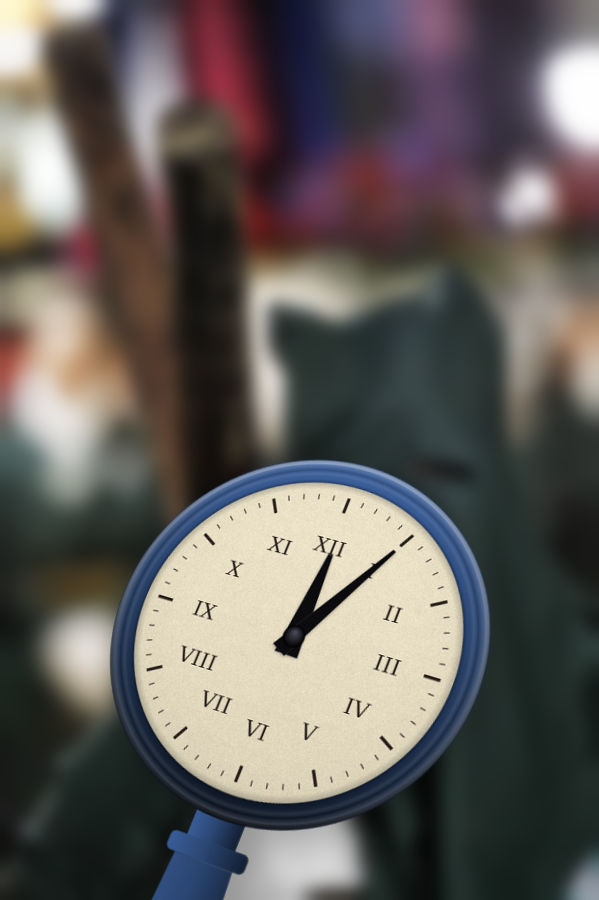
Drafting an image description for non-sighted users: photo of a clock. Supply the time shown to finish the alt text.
12:05
